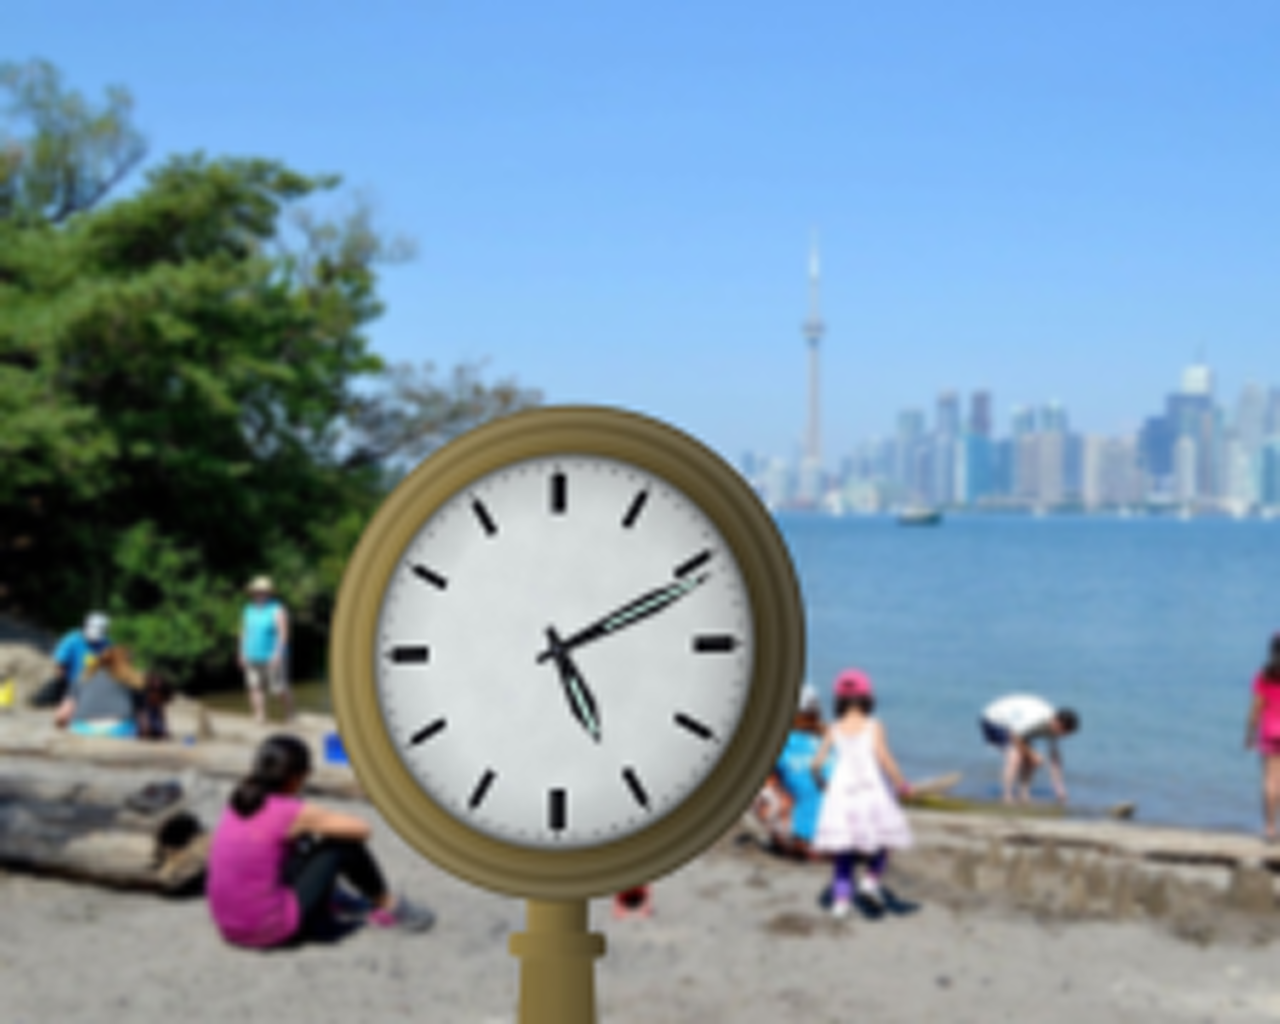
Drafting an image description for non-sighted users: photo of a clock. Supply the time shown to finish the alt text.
5:11
